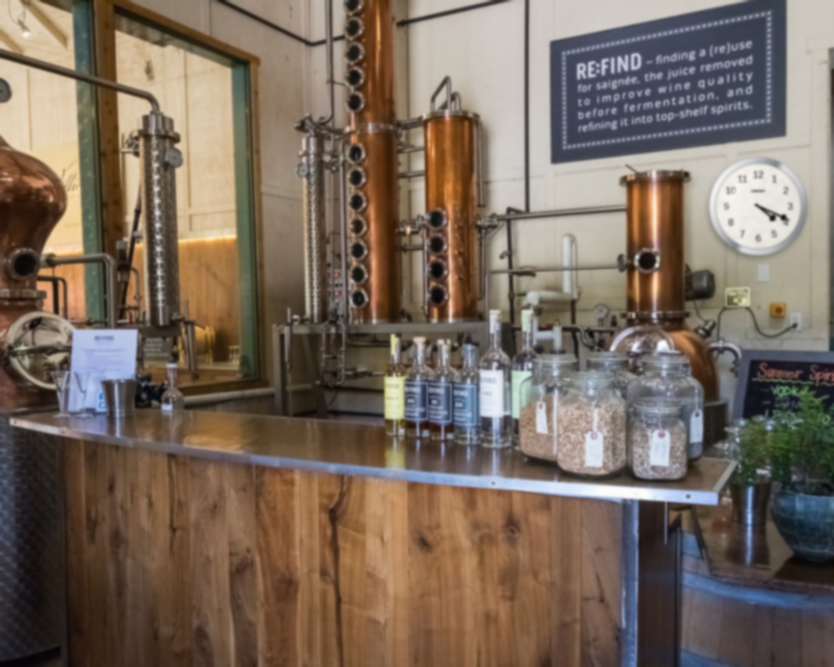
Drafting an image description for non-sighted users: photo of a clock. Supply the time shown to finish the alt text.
4:19
